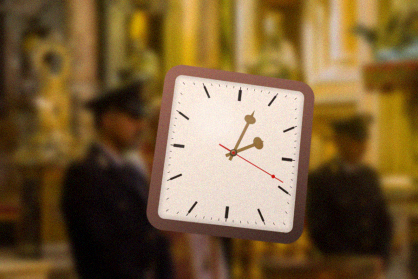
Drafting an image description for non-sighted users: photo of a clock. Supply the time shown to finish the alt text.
2:03:19
